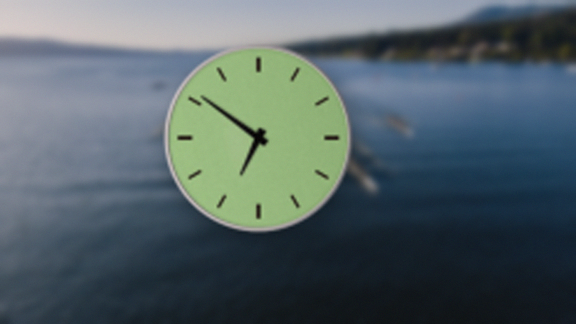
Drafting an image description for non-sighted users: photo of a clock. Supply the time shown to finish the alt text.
6:51
